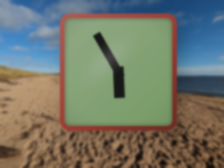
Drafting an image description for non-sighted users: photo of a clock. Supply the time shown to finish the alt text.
5:55
